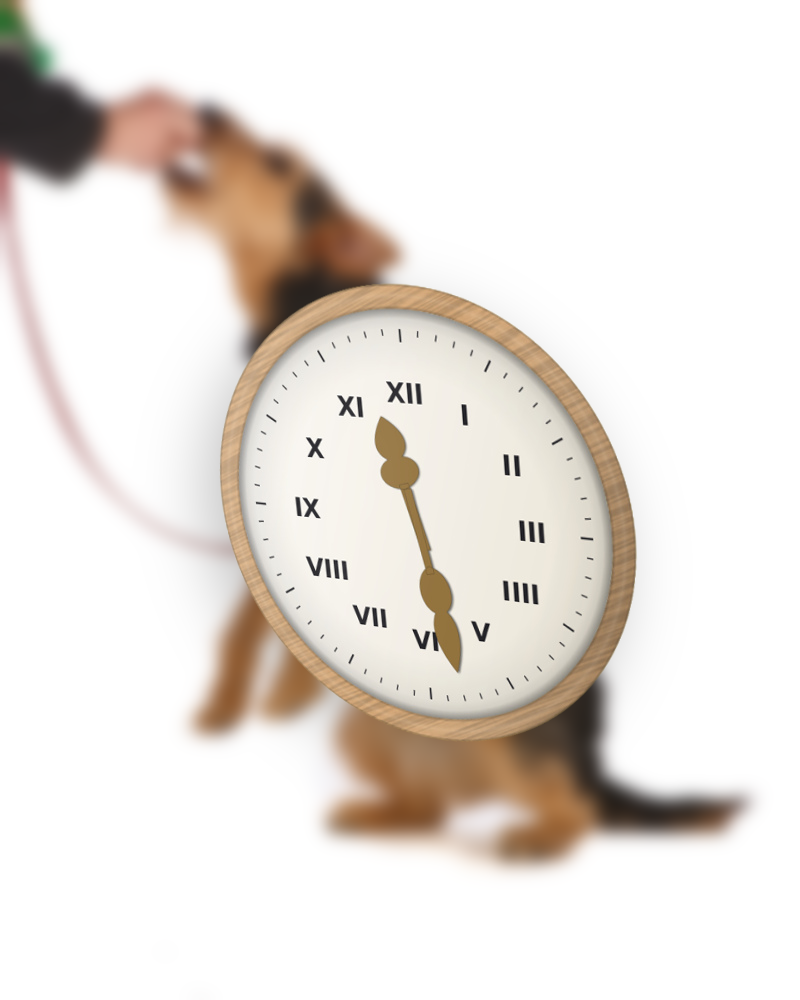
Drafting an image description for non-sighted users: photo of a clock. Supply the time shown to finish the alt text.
11:28
